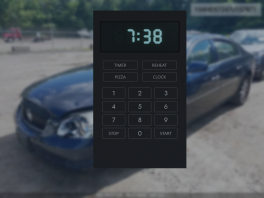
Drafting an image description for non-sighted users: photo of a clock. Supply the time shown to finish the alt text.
7:38
